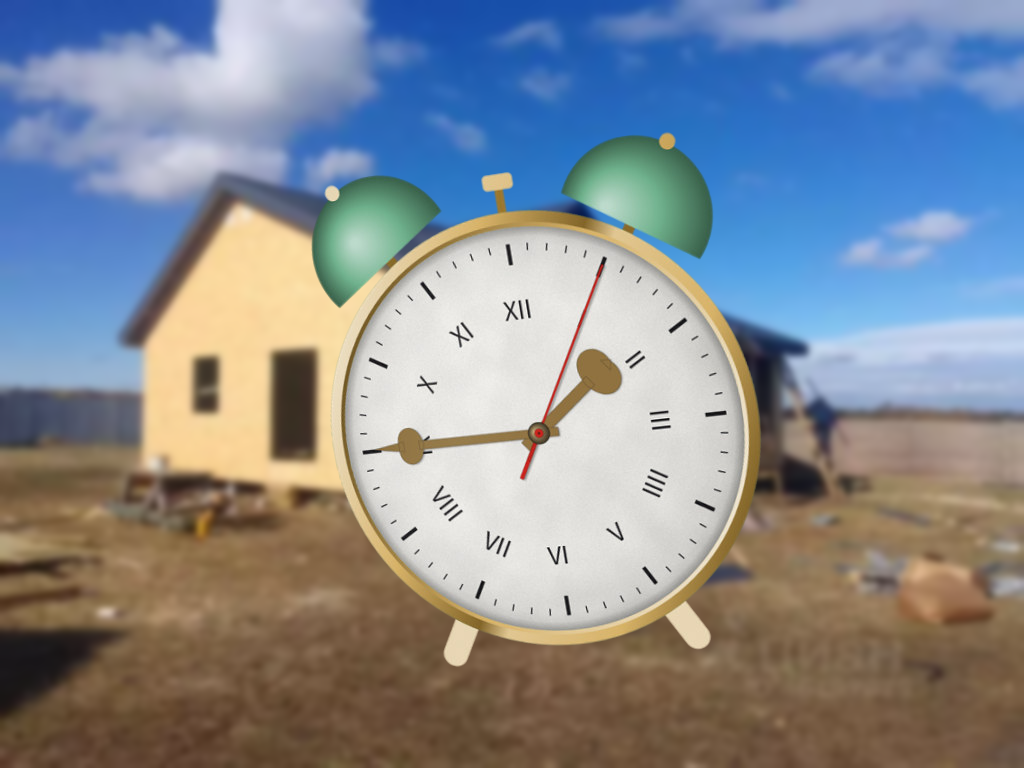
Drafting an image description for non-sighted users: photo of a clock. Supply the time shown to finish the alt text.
1:45:05
